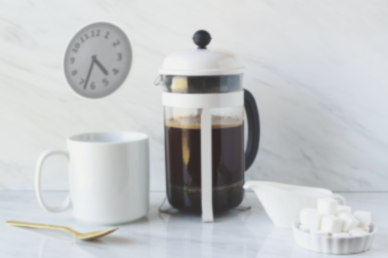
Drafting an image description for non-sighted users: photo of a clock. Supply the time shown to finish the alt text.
4:33
